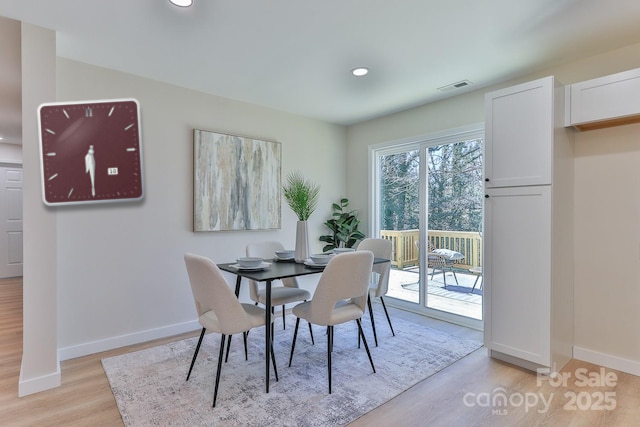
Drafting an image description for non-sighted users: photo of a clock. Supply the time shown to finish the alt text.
6:30
